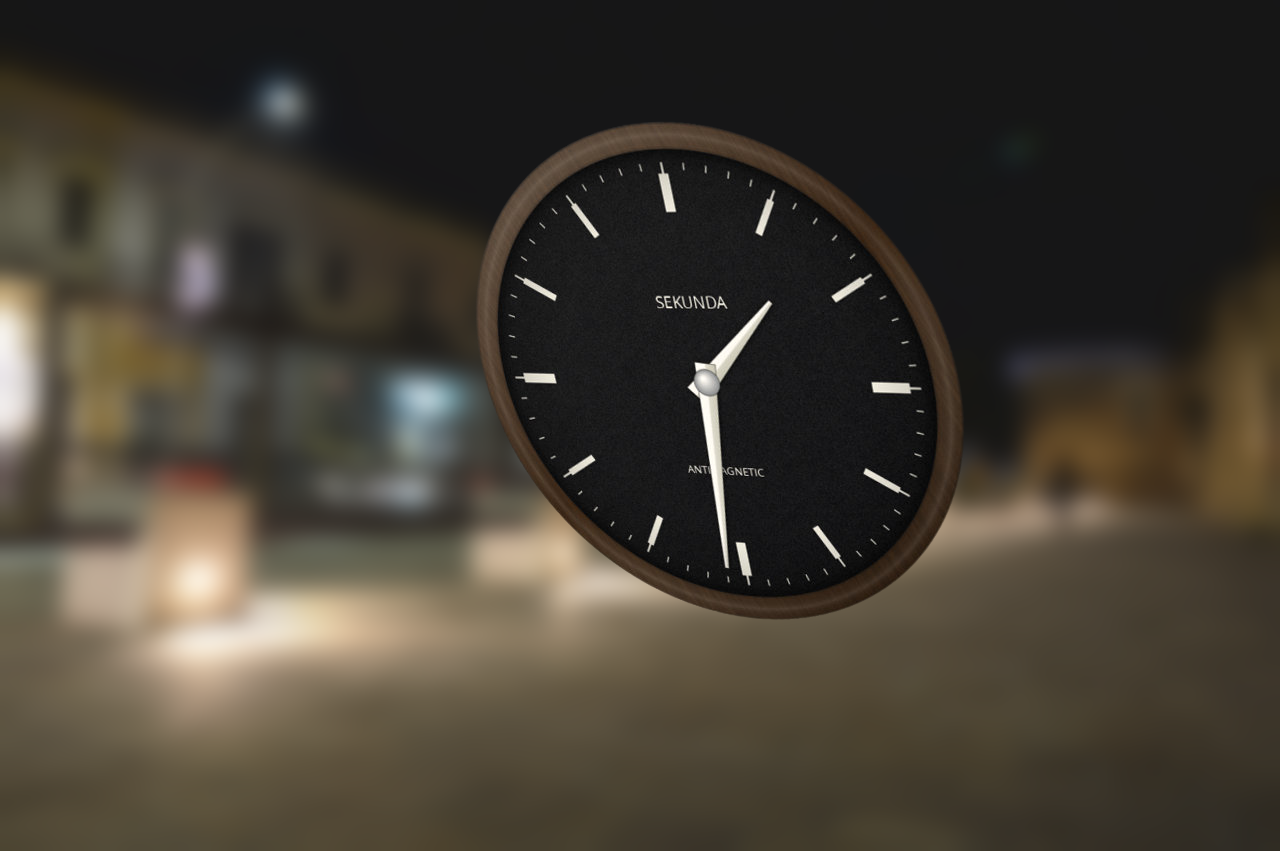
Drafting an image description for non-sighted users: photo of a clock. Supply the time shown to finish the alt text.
1:31
